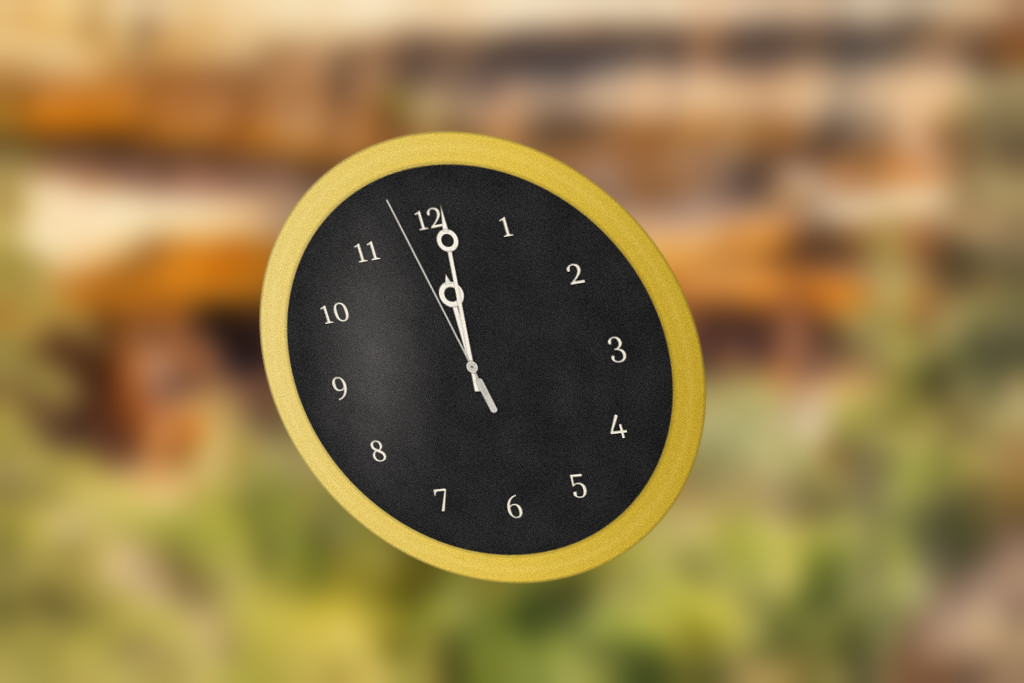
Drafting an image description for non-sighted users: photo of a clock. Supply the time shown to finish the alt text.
12:00:58
